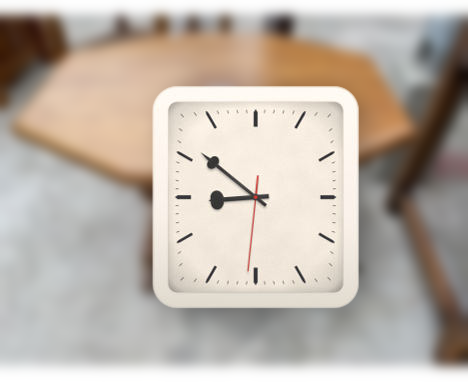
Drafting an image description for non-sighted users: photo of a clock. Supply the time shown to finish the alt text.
8:51:31
